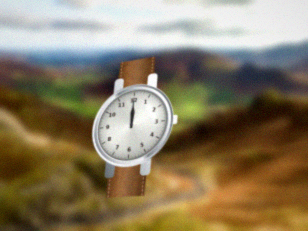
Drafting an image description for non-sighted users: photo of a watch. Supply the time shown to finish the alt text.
12:00
